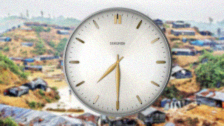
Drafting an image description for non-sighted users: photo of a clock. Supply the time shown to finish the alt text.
7:30
